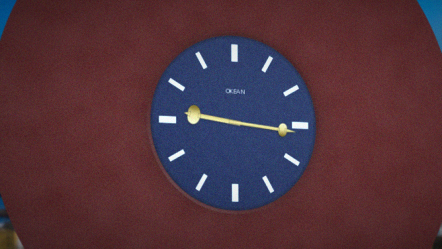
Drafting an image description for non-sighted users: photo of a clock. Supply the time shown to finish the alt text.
9:16
